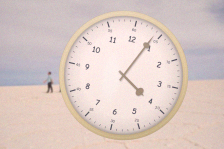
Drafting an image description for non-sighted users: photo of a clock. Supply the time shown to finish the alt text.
4:04
